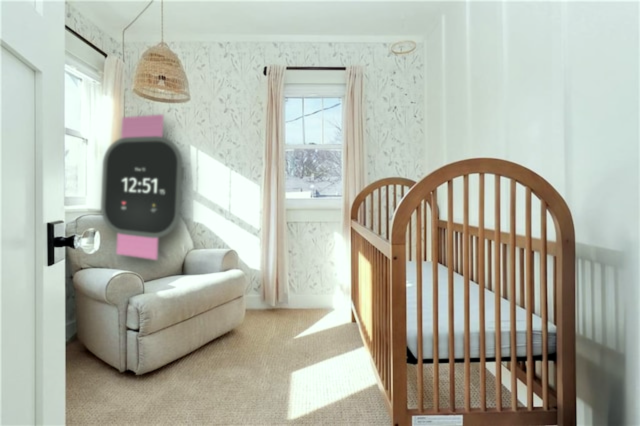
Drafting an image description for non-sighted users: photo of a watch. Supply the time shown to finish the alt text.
12:51
